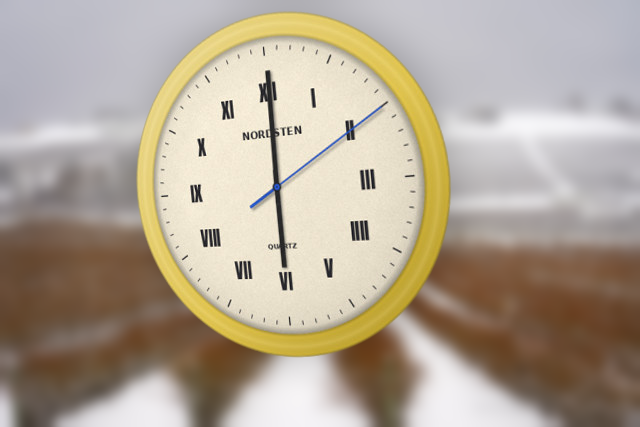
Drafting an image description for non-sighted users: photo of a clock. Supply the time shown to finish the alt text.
6:00:10
